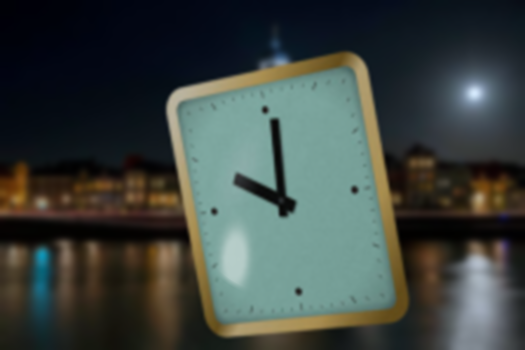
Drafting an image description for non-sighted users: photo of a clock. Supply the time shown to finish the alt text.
10:01
